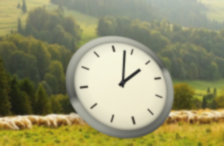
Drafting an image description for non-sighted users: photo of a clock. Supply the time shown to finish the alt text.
2:03
